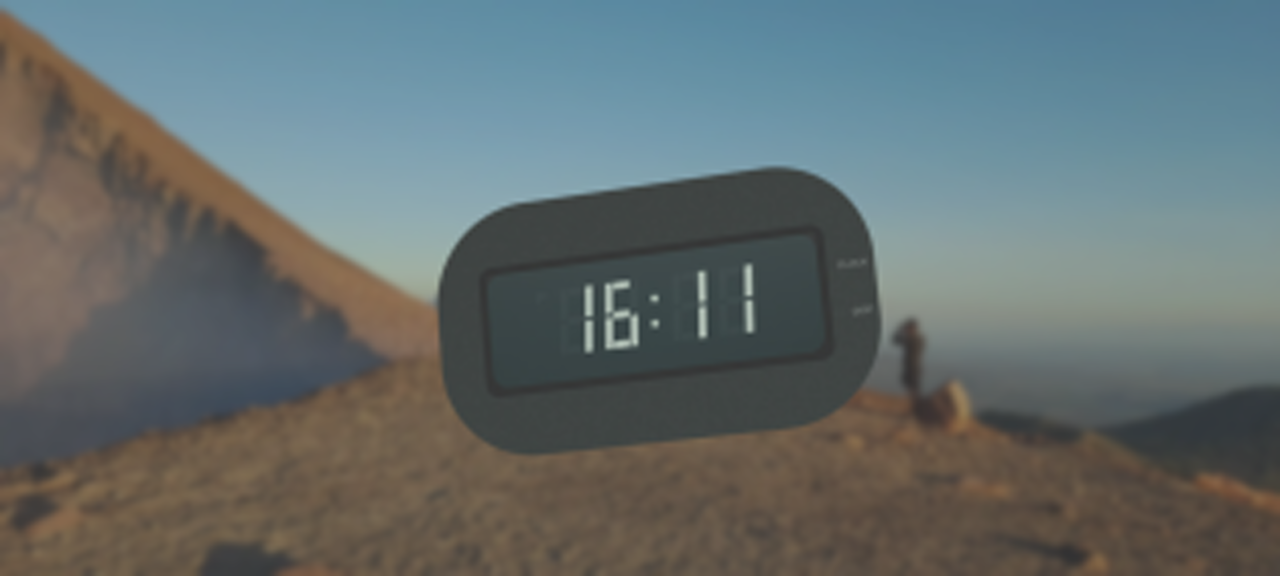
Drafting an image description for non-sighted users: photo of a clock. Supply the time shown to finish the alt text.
16:11
